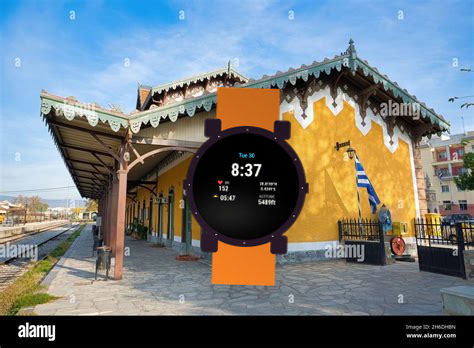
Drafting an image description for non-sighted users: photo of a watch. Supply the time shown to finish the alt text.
8:37
